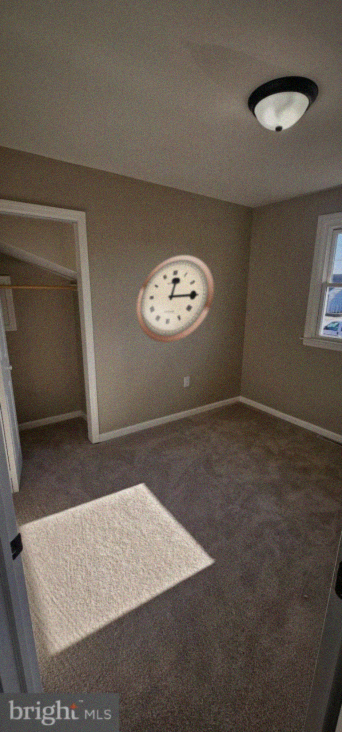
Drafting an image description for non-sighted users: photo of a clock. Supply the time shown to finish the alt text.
12:15
